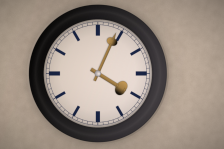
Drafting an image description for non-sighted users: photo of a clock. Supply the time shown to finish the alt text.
4:04
